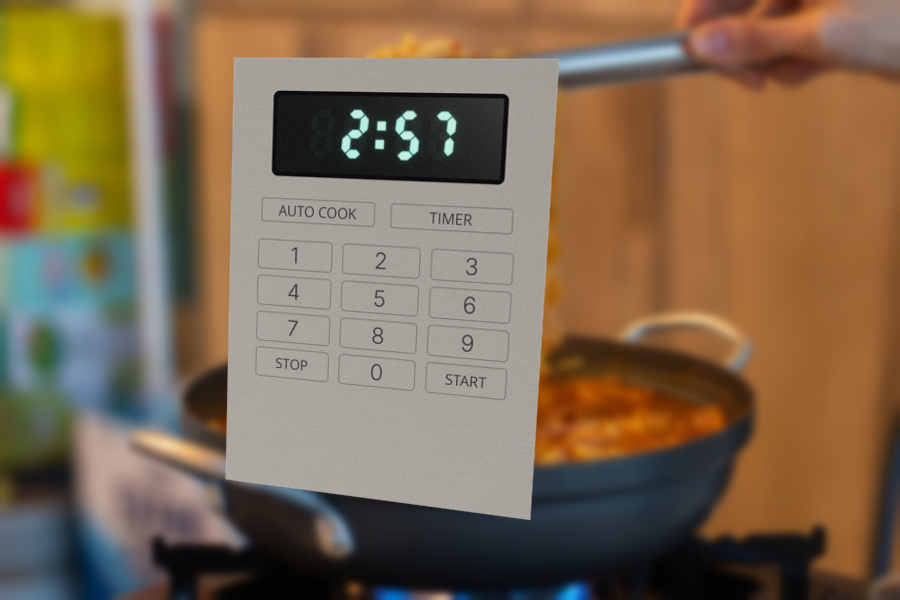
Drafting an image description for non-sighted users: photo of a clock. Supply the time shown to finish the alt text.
2:57
